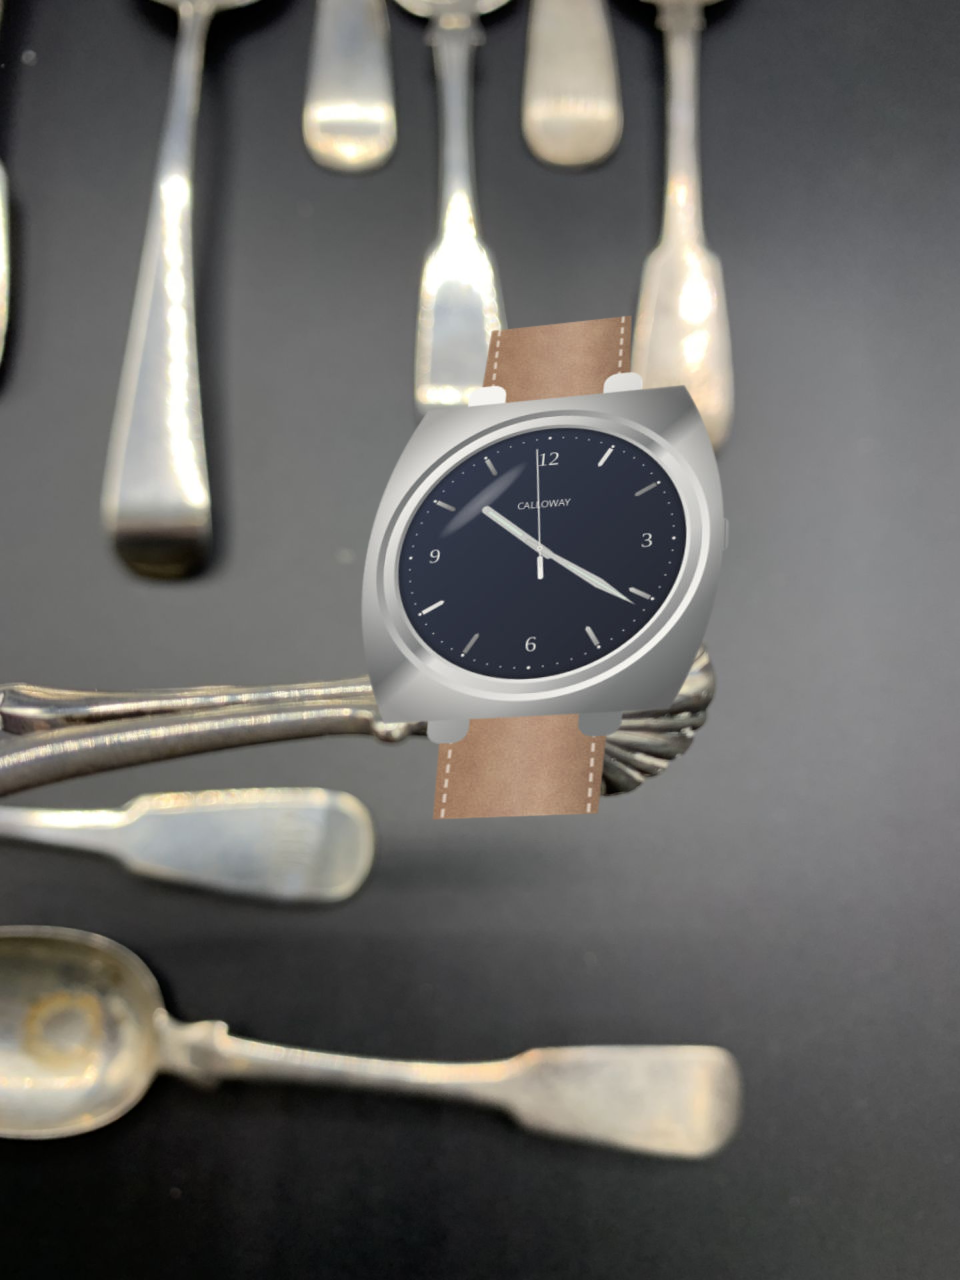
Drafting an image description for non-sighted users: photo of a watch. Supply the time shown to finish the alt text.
10:20:59
